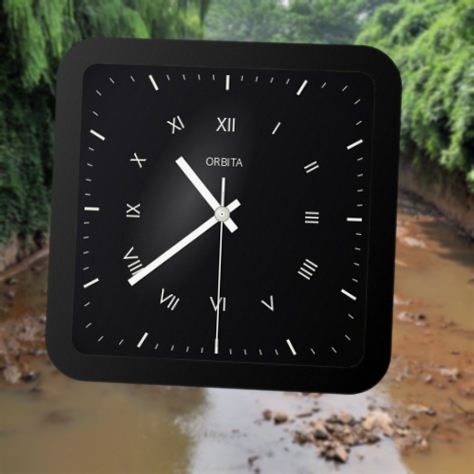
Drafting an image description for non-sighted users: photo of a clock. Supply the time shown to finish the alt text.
10:38:30
